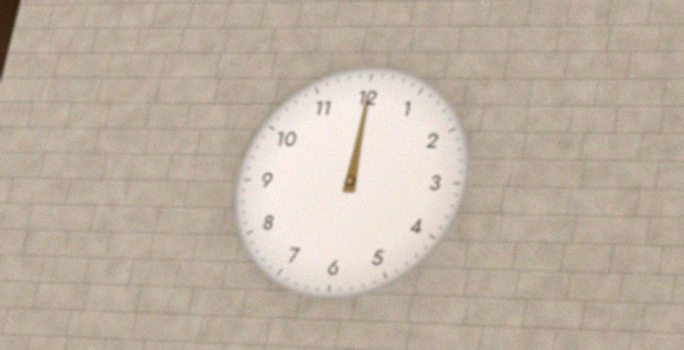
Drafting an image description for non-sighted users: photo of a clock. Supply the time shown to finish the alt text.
12:00
